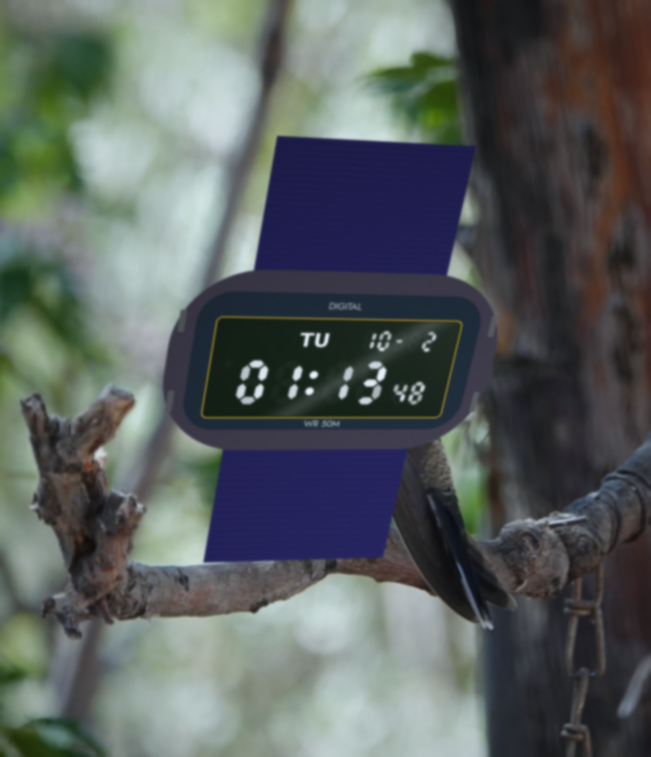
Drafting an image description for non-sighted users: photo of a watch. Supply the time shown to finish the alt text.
1:13:48
